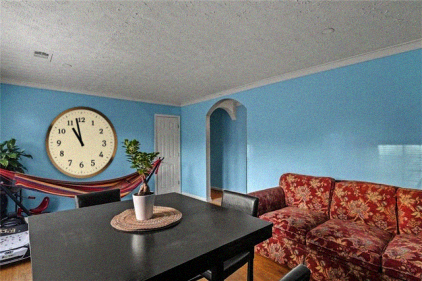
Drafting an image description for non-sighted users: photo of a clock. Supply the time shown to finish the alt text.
10:58
